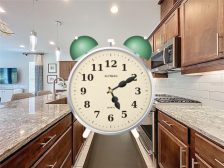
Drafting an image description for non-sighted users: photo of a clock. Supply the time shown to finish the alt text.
5:10
